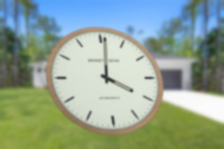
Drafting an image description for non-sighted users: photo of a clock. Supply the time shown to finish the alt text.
4:01
